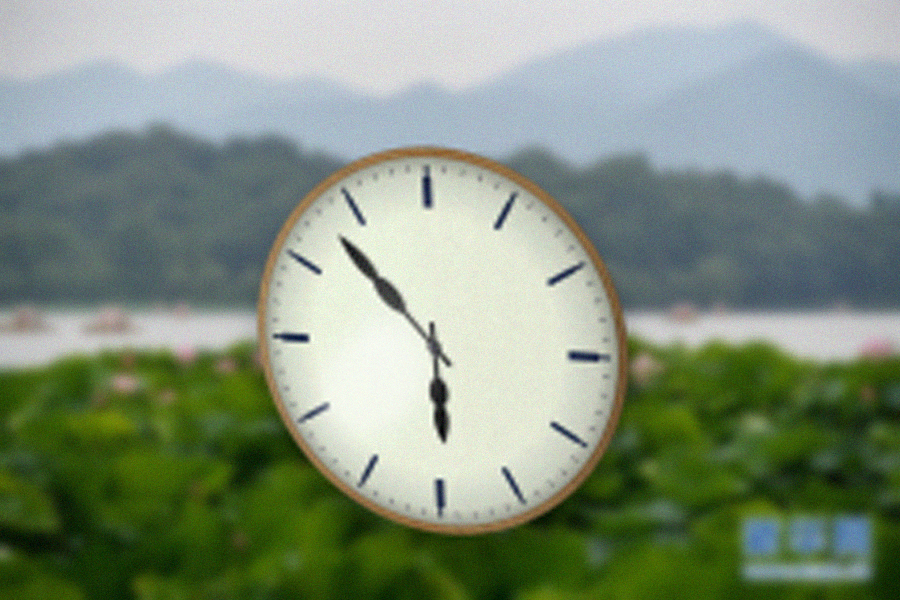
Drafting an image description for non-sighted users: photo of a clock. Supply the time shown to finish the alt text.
5:53
